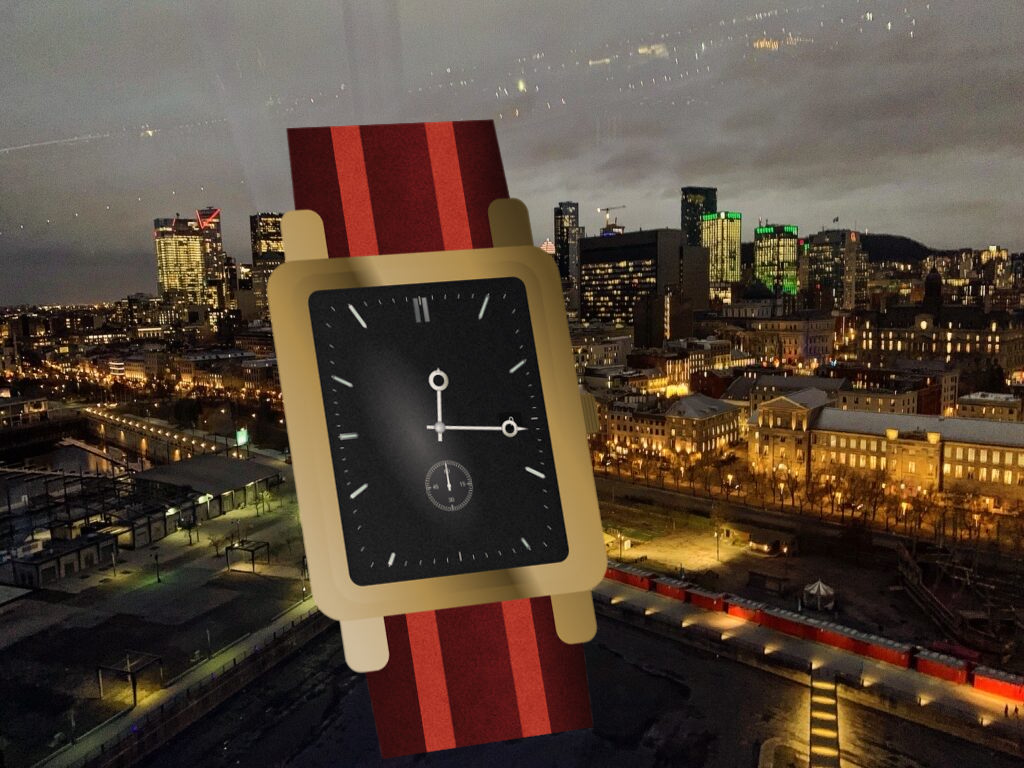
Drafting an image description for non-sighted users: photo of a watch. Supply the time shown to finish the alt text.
12:16
